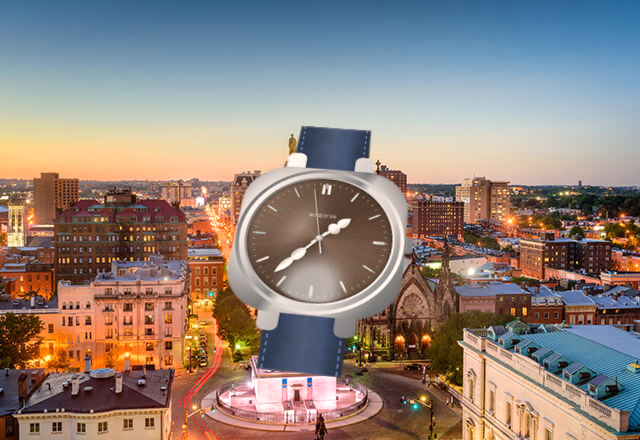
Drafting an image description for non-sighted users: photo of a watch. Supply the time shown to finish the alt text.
1:36:58
